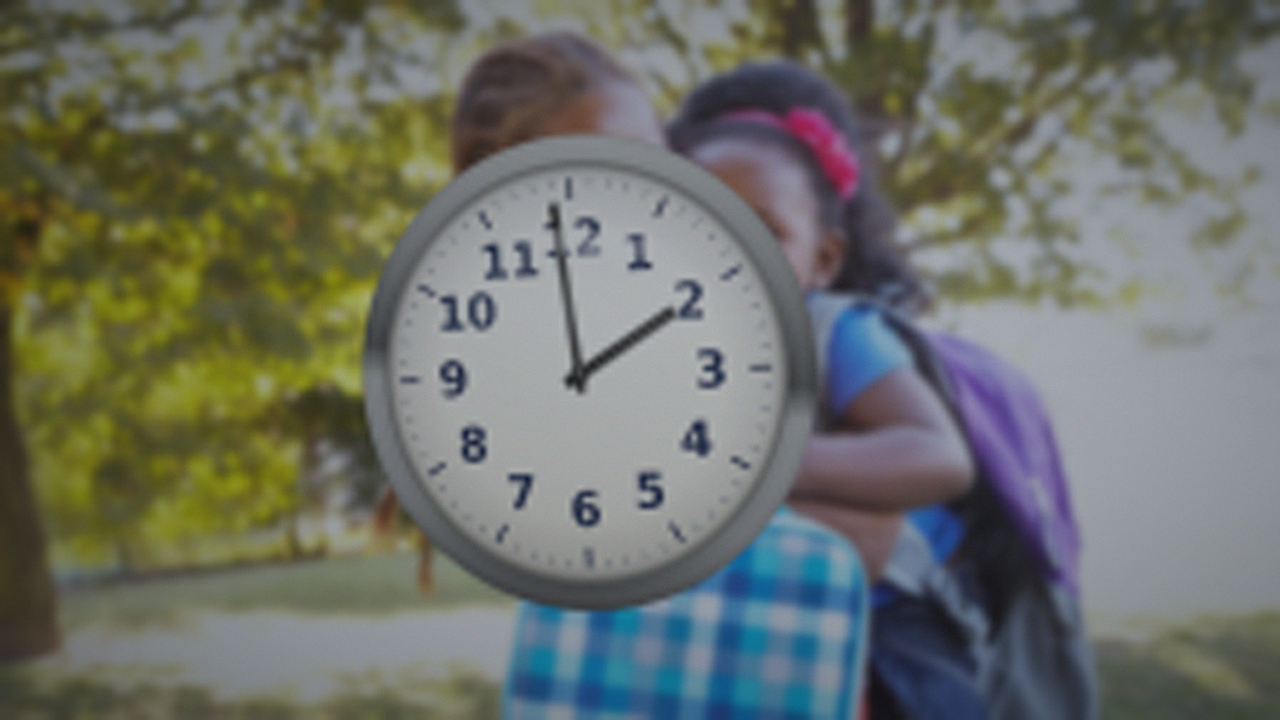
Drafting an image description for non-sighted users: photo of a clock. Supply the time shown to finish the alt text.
1:59
